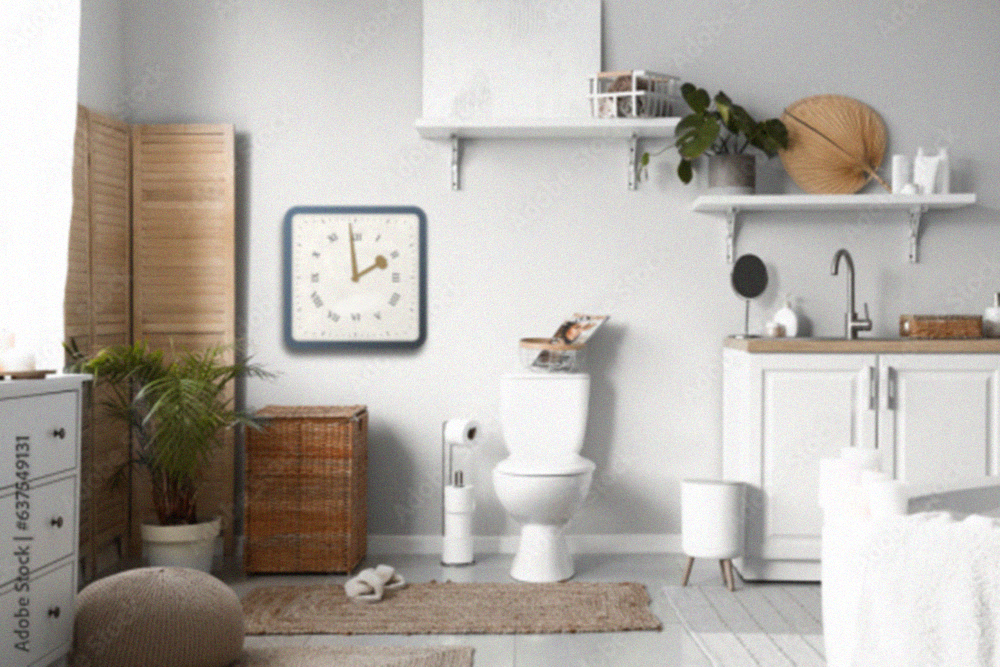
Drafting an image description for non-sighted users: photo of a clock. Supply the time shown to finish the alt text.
1:59
